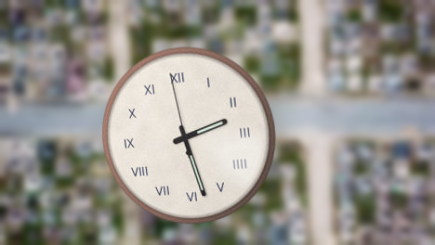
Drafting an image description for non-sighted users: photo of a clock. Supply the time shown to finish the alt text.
2:27:59
